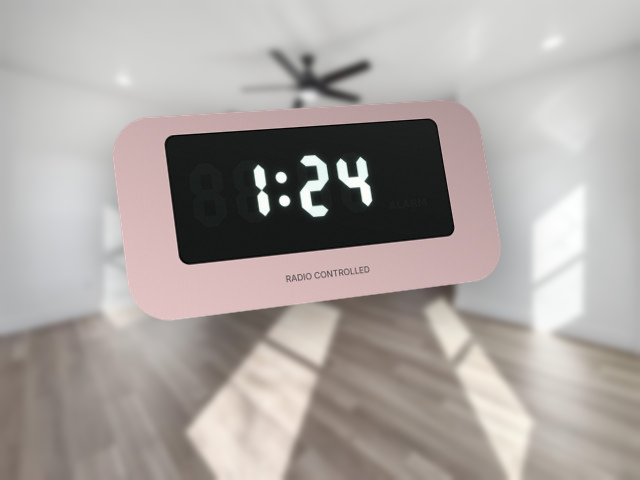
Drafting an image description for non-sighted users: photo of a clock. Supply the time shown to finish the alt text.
1:24
